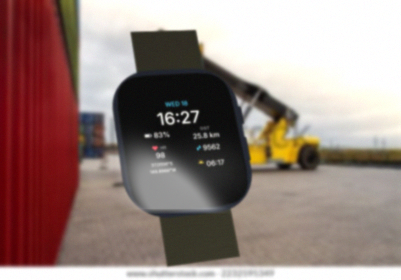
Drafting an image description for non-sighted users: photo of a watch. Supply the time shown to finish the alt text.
16:27
